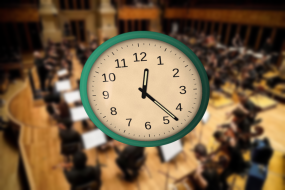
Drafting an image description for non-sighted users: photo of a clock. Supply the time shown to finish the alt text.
12:23
